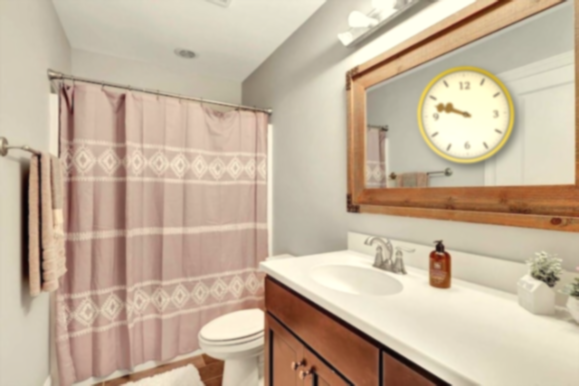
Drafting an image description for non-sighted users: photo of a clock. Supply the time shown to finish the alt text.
9:48
